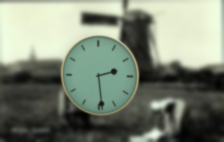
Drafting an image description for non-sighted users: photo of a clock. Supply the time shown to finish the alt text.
2:29
